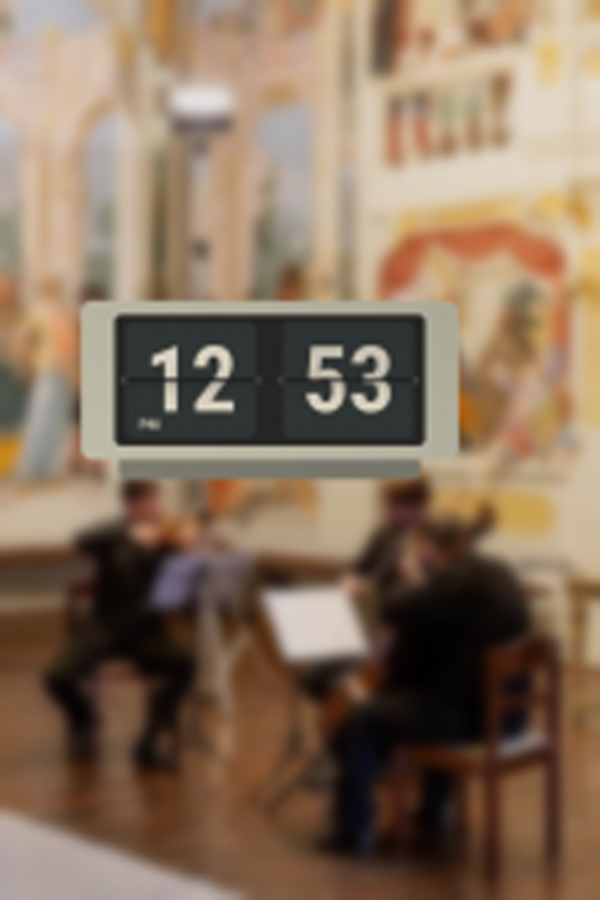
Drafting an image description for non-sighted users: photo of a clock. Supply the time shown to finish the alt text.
12:53
